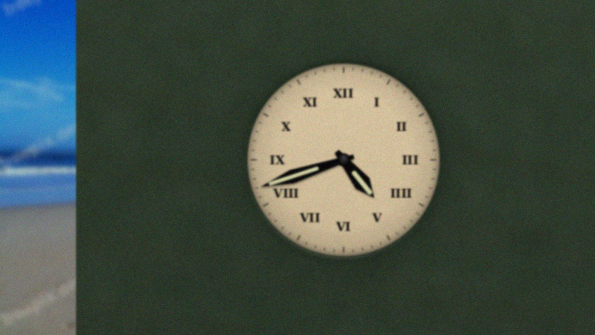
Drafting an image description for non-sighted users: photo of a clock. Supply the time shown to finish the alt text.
4:42
